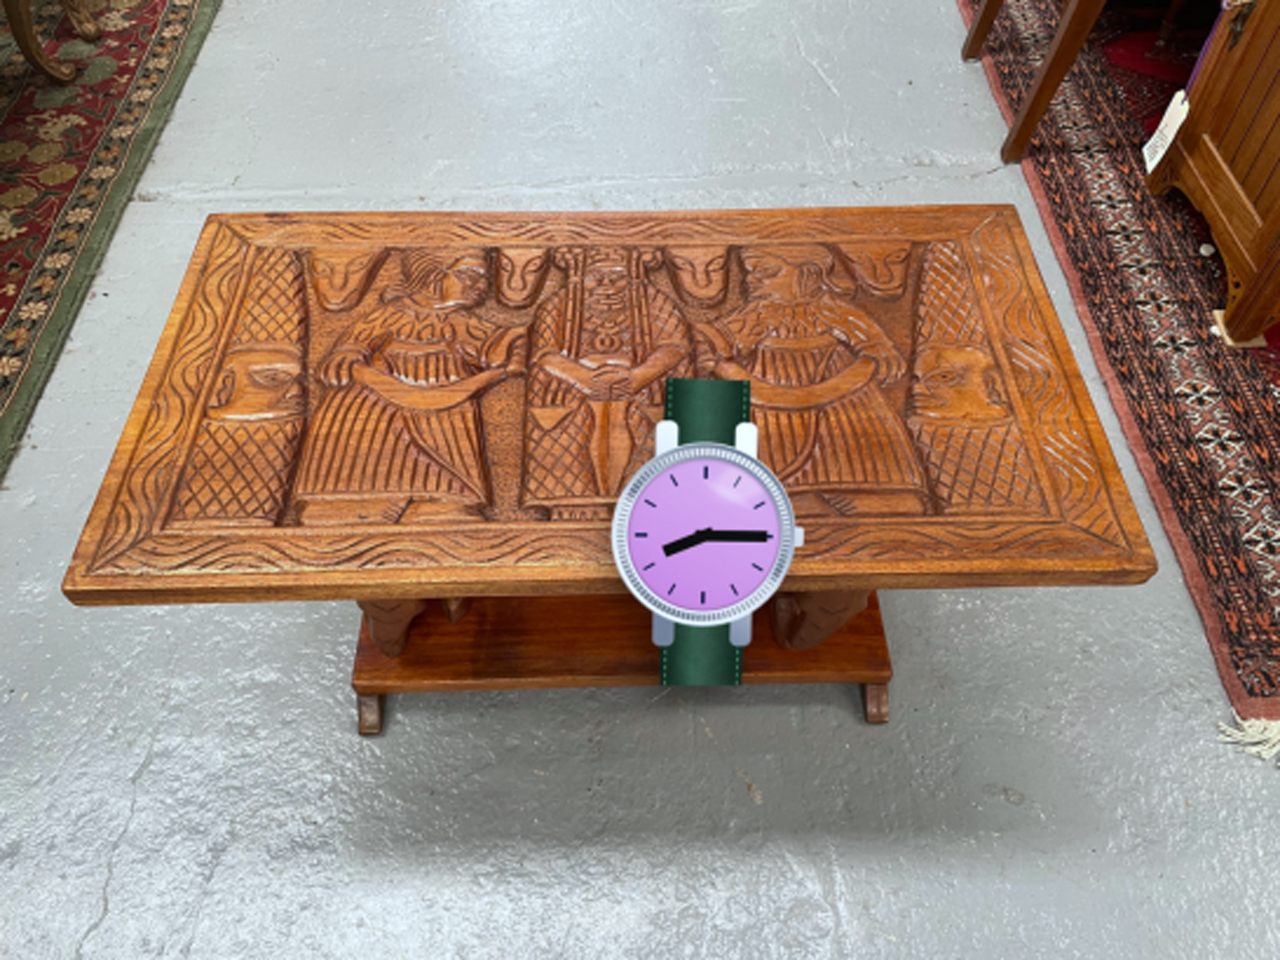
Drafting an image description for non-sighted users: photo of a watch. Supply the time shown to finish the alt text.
8:15
